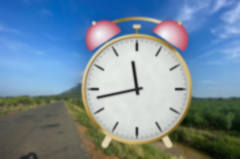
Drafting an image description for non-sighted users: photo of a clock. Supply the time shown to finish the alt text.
11:43
